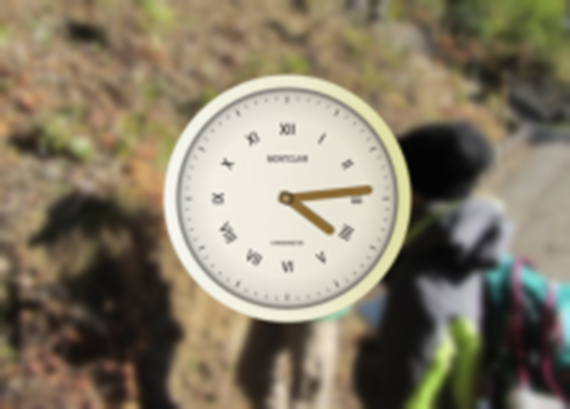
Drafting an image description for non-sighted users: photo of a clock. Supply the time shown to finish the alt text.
4:14
